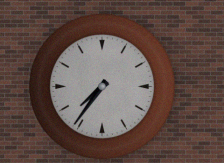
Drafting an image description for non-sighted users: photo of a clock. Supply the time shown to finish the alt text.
7:36
